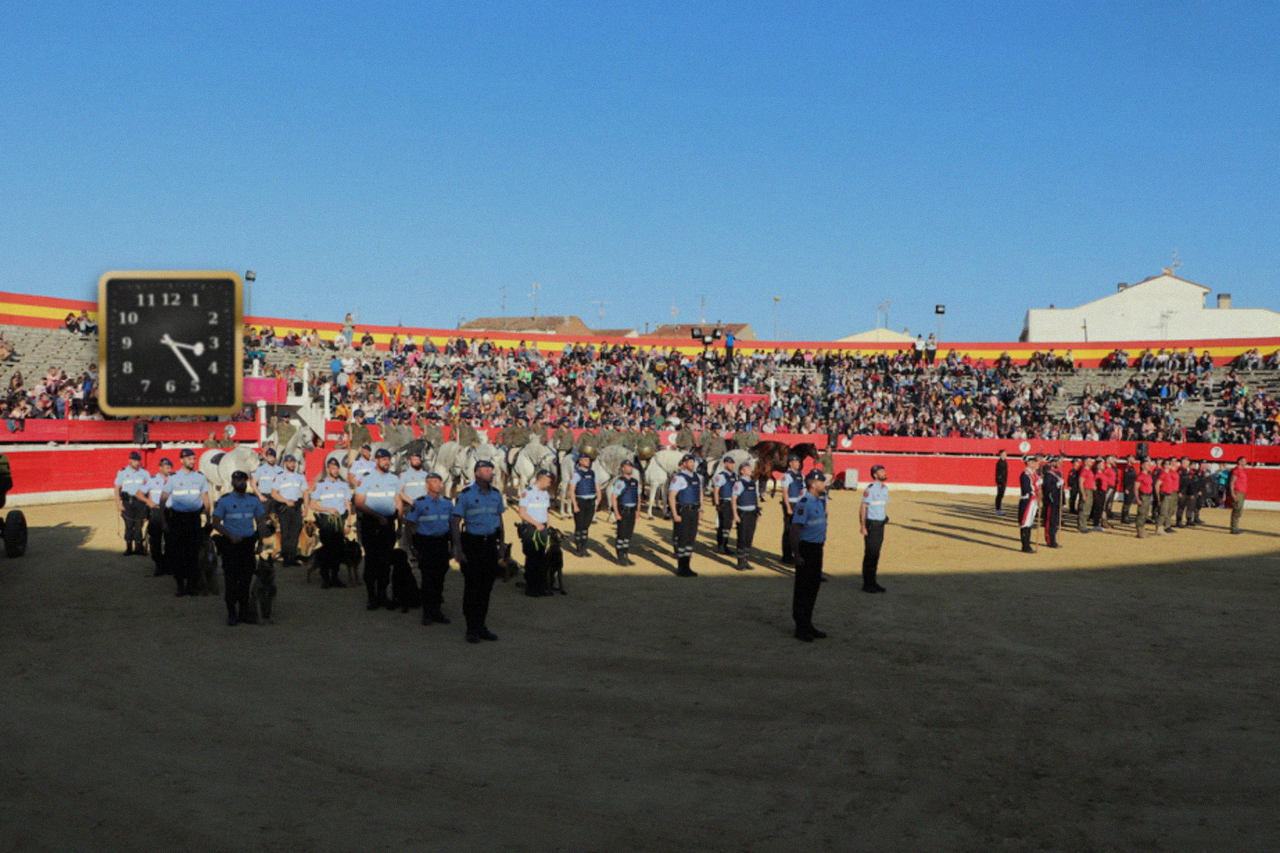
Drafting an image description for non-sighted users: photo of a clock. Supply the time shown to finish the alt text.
3:24
